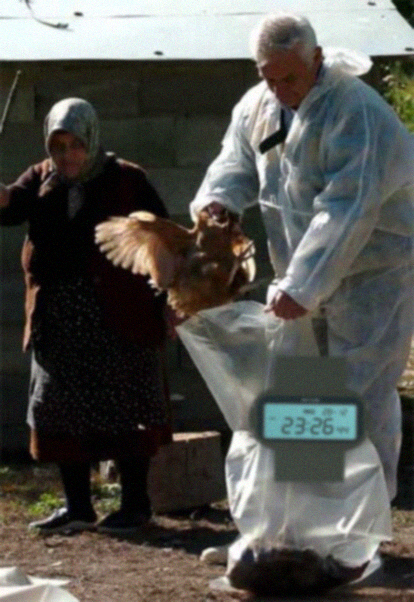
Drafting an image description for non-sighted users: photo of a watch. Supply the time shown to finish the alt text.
23:26
